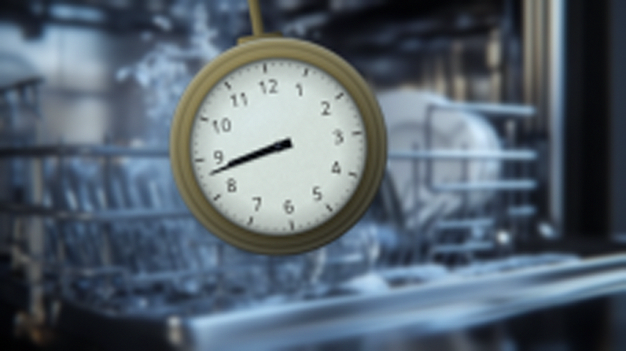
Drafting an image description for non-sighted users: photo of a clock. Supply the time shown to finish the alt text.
8:43
